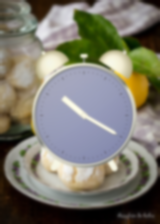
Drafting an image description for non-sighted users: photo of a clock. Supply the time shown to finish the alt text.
10:20
